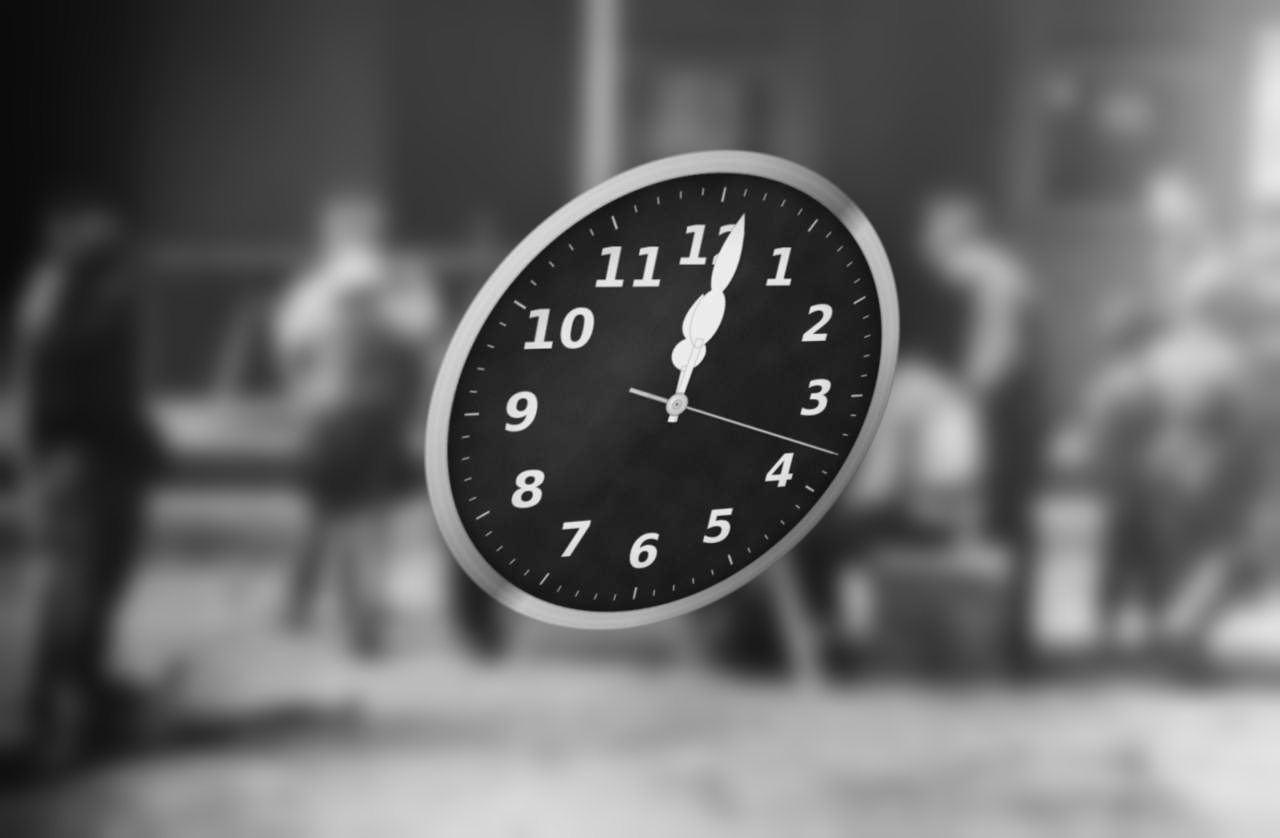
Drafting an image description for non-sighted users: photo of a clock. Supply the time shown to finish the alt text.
12:01:18
